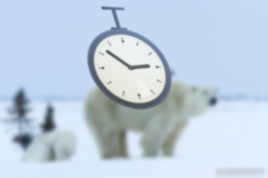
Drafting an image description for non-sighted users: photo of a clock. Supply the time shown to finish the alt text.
2:52
